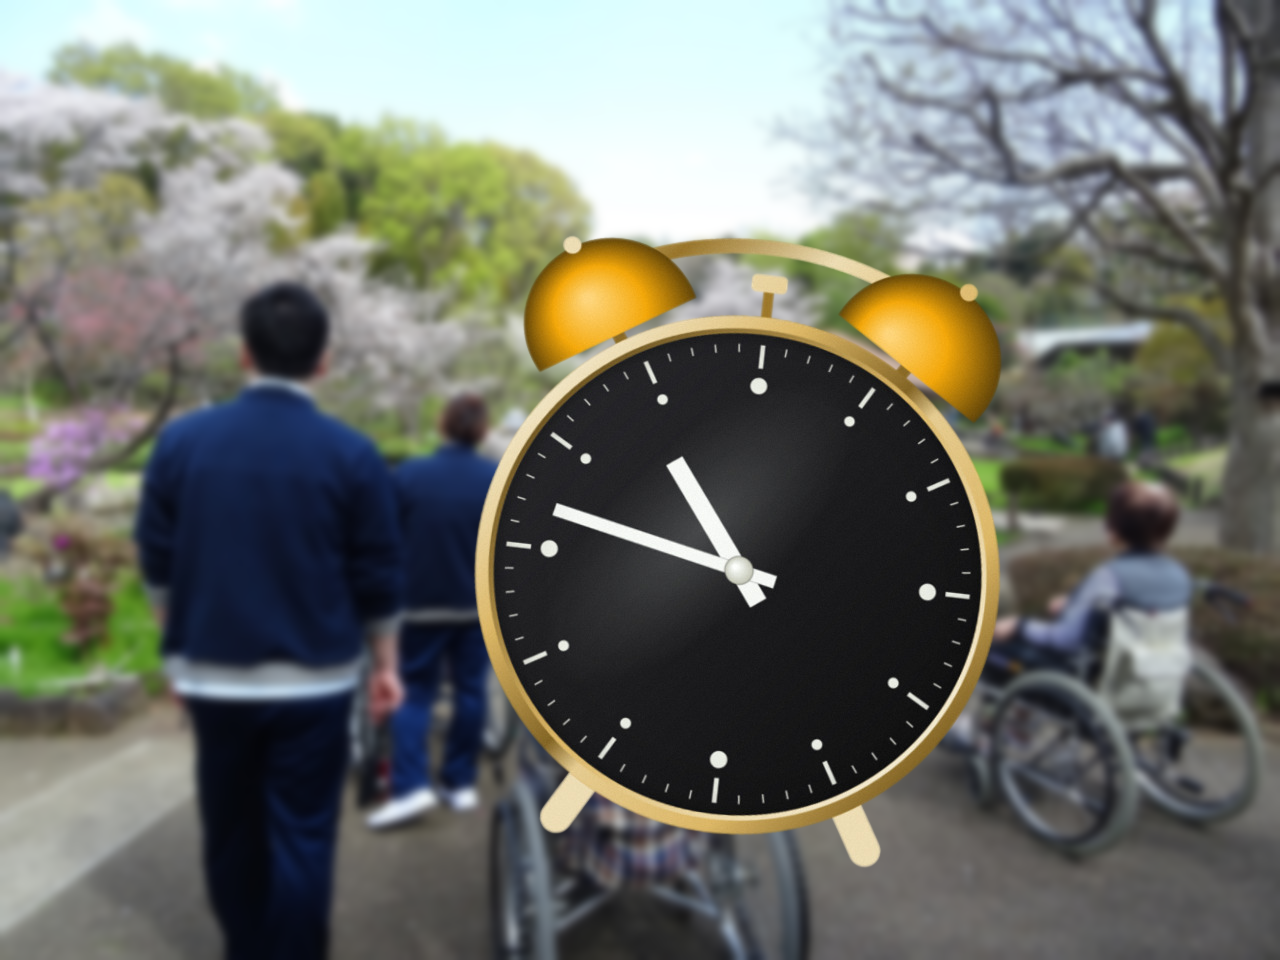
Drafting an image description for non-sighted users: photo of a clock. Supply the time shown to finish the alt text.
10:47
